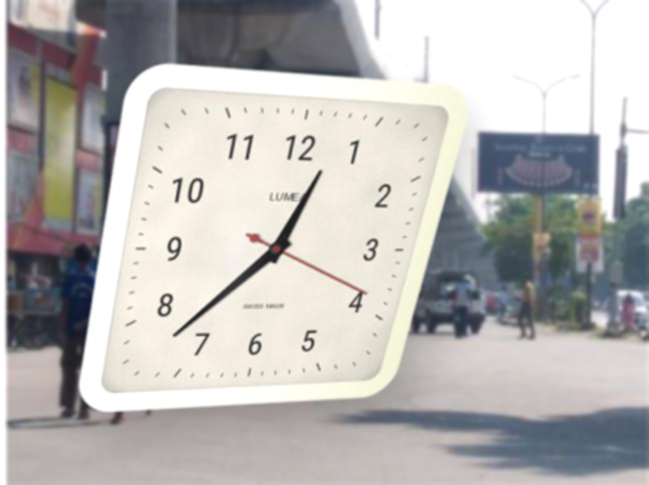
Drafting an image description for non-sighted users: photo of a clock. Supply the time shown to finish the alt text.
12:37:19
